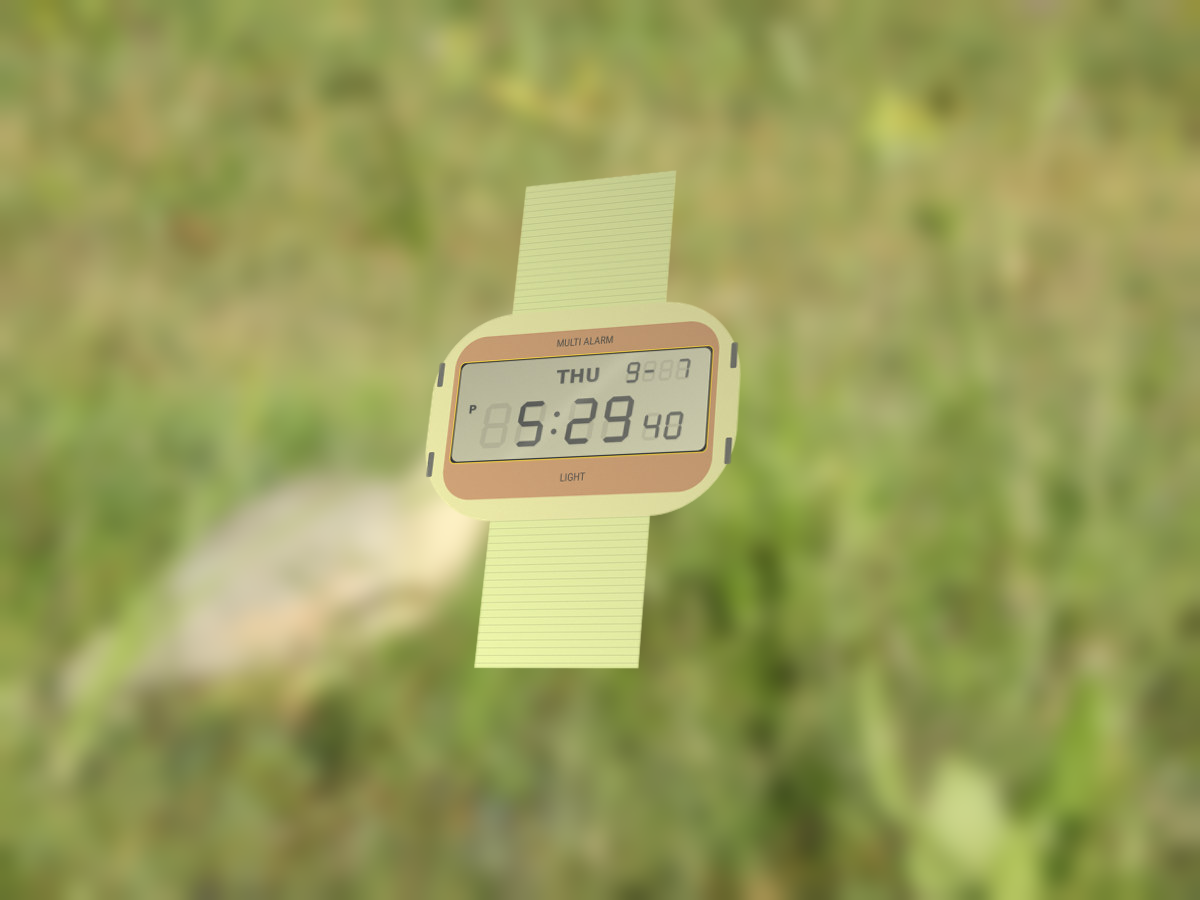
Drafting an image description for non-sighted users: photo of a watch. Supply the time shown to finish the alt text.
5:29:40
